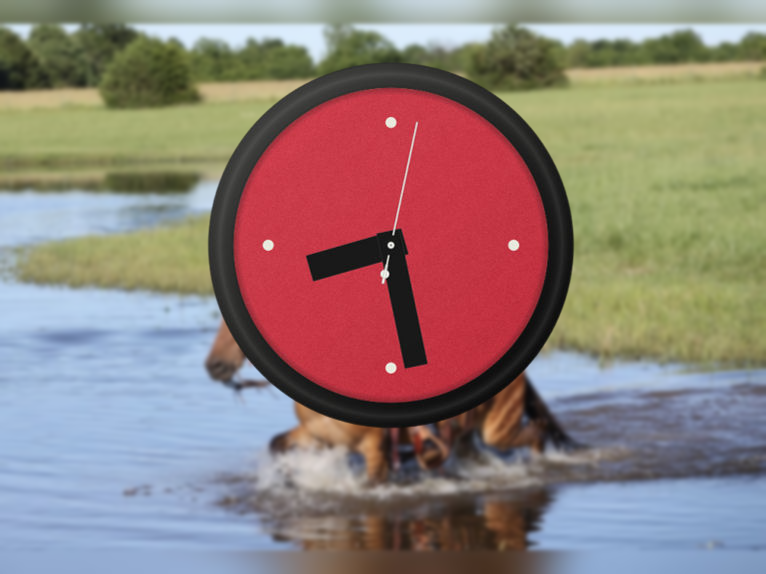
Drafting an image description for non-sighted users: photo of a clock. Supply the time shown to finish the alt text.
8:28:02
